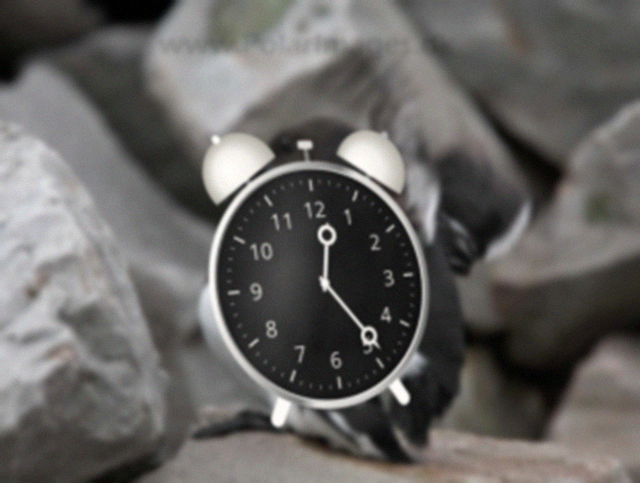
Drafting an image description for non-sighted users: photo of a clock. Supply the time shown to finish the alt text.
12:24
